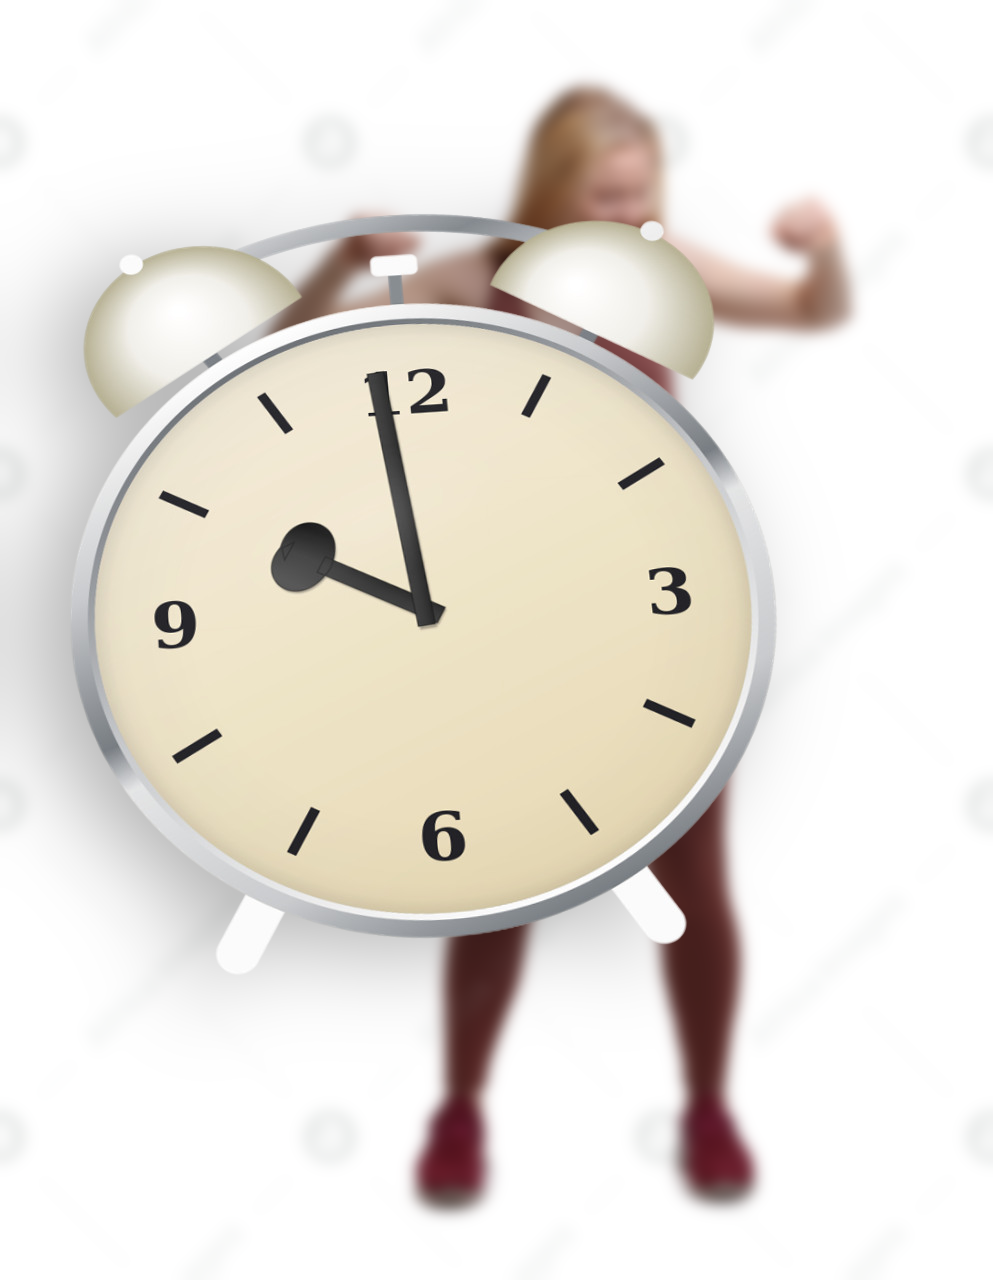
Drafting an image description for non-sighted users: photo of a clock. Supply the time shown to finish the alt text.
9:59
